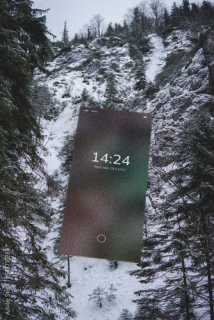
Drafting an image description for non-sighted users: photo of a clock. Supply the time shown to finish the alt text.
14:24
